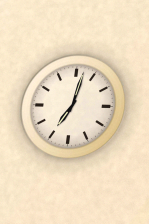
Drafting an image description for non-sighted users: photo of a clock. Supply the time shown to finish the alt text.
7:02
